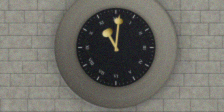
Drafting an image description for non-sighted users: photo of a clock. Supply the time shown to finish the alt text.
11:01
